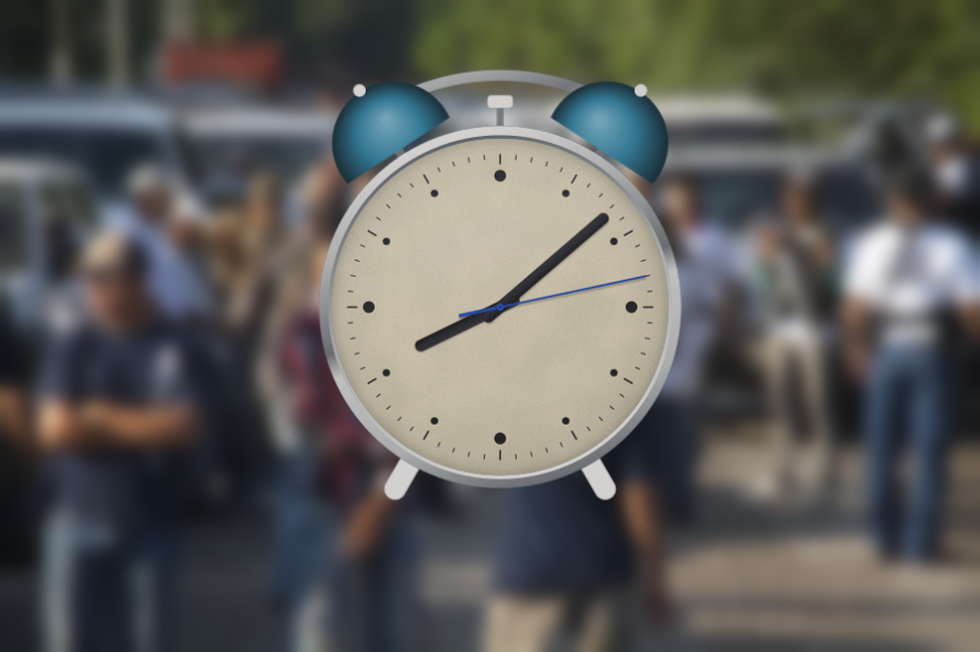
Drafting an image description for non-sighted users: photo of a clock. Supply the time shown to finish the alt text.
8:08:13
